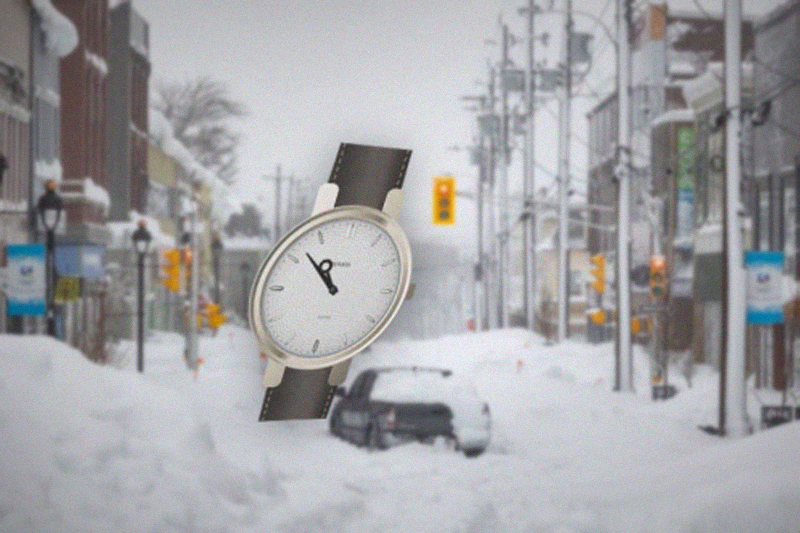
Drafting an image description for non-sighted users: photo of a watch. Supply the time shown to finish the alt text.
10:52
